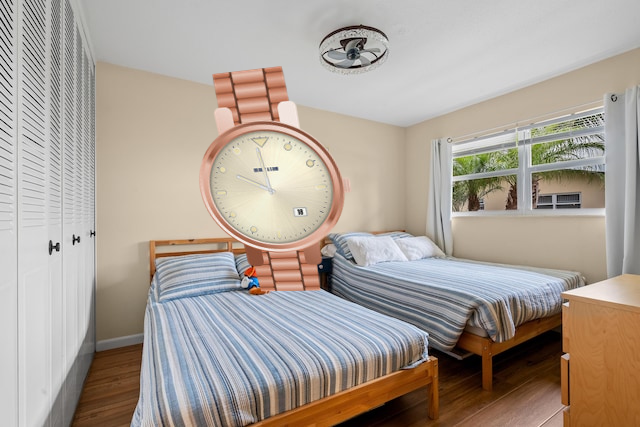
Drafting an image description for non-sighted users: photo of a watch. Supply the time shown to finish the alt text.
9:59
